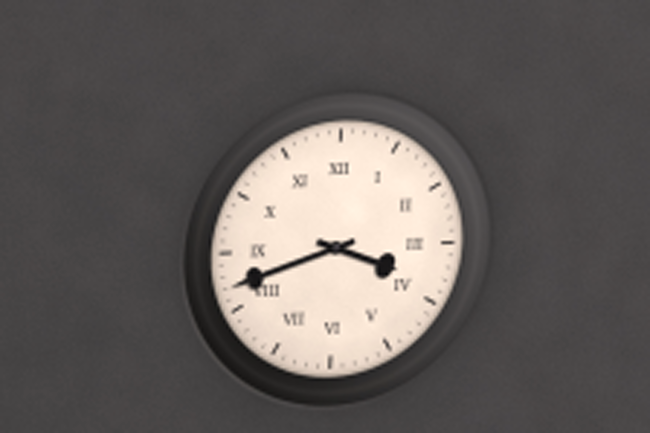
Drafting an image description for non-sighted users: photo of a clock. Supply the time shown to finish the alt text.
3:42
